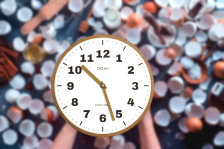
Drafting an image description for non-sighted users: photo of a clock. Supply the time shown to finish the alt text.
10:27
